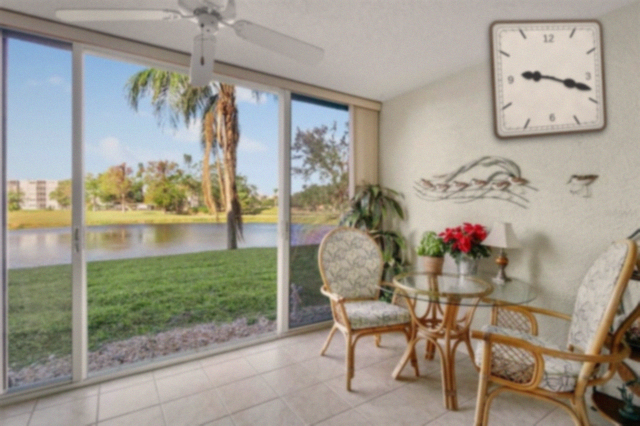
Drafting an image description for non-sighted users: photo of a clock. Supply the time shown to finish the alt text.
9:18
